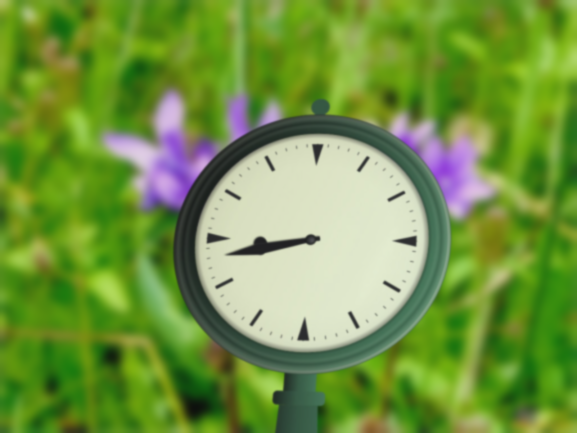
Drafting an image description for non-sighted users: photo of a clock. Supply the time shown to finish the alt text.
8:43
